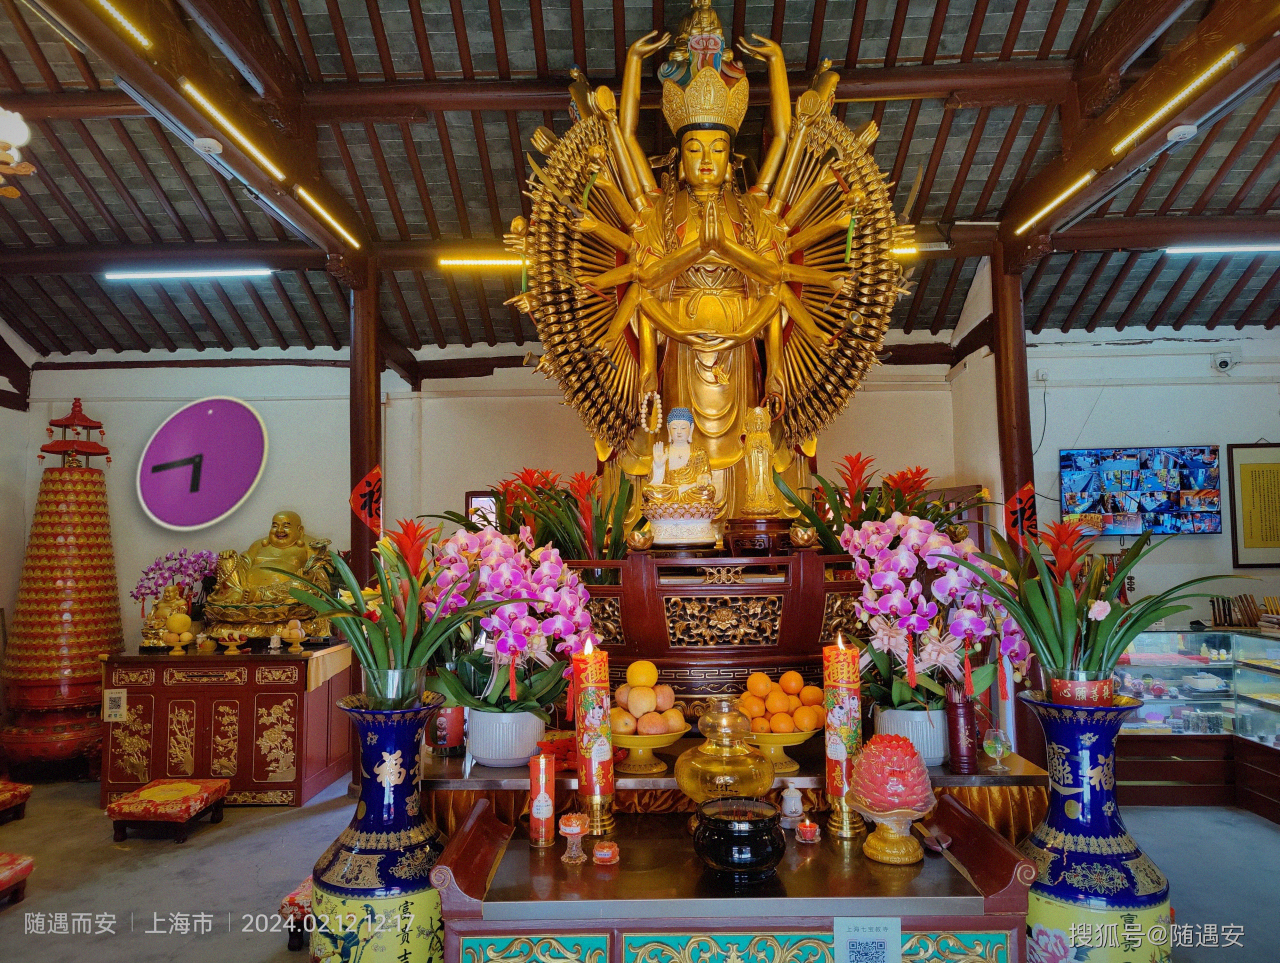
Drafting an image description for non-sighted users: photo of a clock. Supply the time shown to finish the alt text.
5:43
